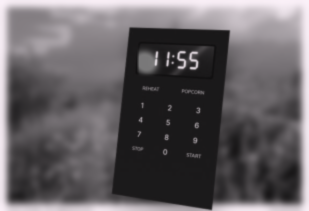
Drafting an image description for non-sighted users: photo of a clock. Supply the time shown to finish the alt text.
11:55
